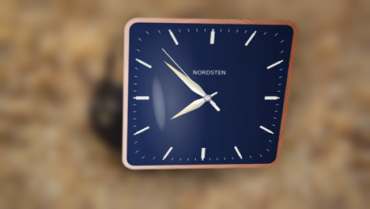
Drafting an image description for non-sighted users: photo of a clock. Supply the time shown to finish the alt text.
7:51:53
